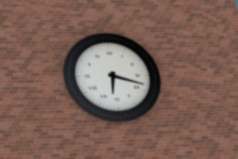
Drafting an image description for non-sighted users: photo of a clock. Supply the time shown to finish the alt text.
6:18
